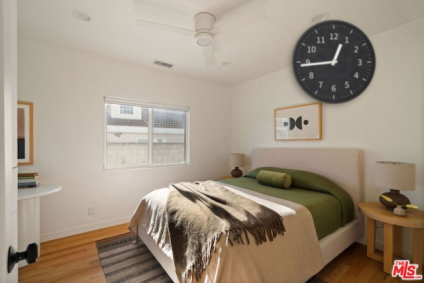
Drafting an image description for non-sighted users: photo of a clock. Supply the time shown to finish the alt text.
12:44
